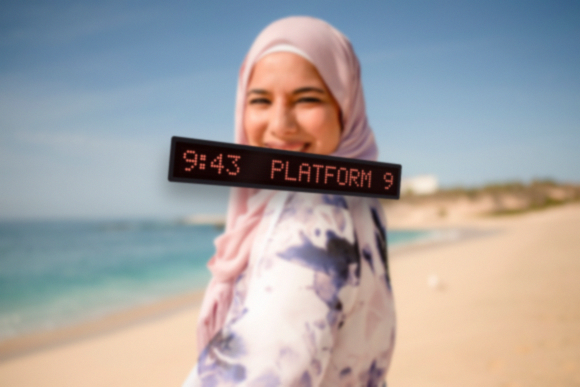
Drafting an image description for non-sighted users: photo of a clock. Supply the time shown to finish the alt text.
9:43
